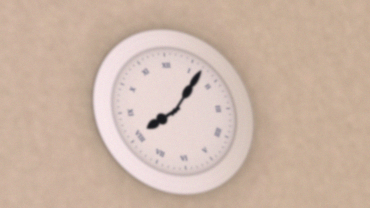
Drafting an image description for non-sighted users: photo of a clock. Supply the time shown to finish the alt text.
8:07
